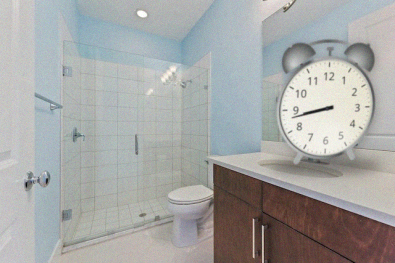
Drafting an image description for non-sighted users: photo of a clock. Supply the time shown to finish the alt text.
8:43
